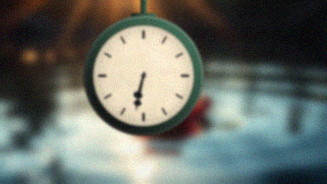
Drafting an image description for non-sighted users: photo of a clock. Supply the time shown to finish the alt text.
6:32
